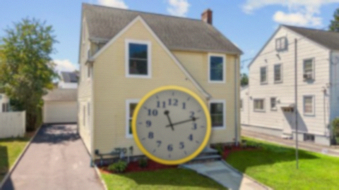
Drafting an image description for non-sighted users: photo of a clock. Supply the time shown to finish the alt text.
11:12
